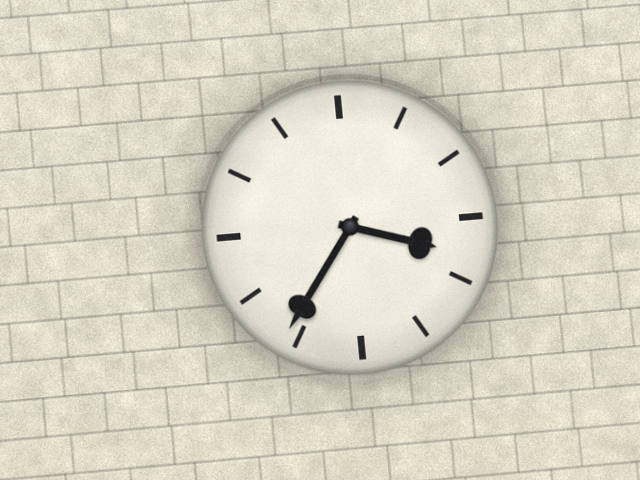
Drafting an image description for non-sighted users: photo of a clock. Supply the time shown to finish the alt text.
3:36
